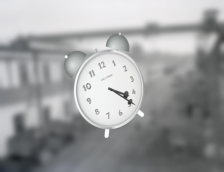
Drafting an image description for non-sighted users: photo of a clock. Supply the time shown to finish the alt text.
4:24
